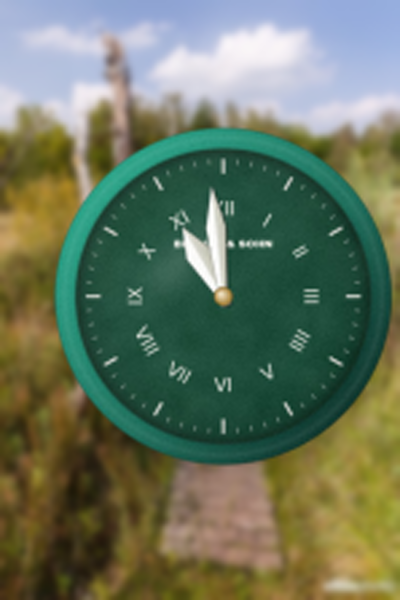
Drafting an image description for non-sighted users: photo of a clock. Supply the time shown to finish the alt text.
10:59
